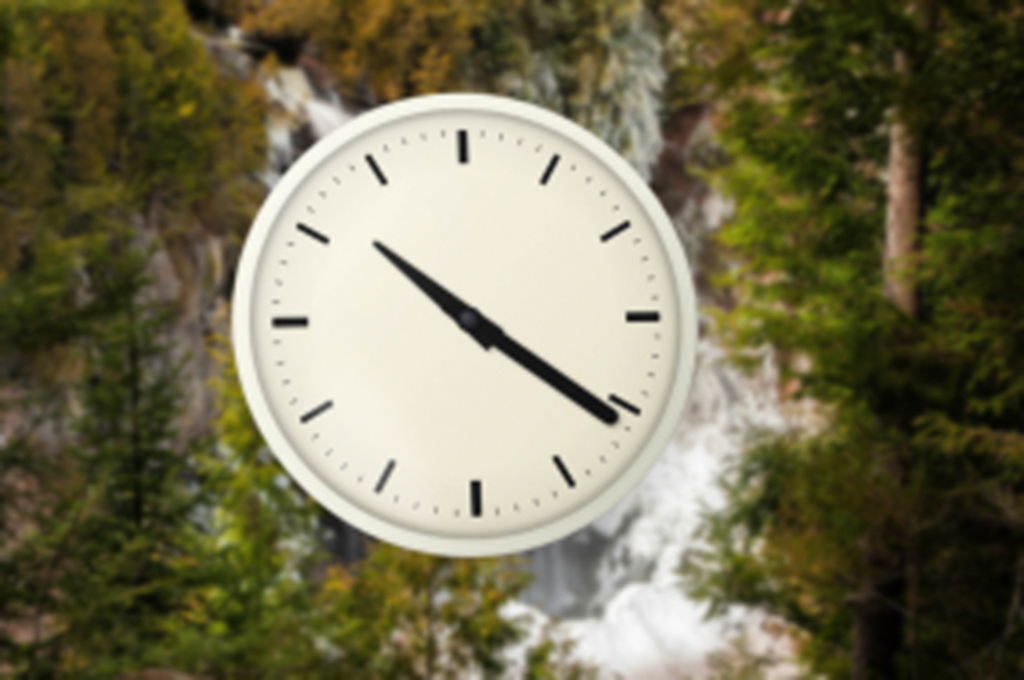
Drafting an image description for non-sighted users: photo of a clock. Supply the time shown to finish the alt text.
10:21
